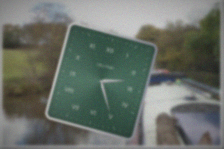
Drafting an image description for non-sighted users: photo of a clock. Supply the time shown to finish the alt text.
2:25
